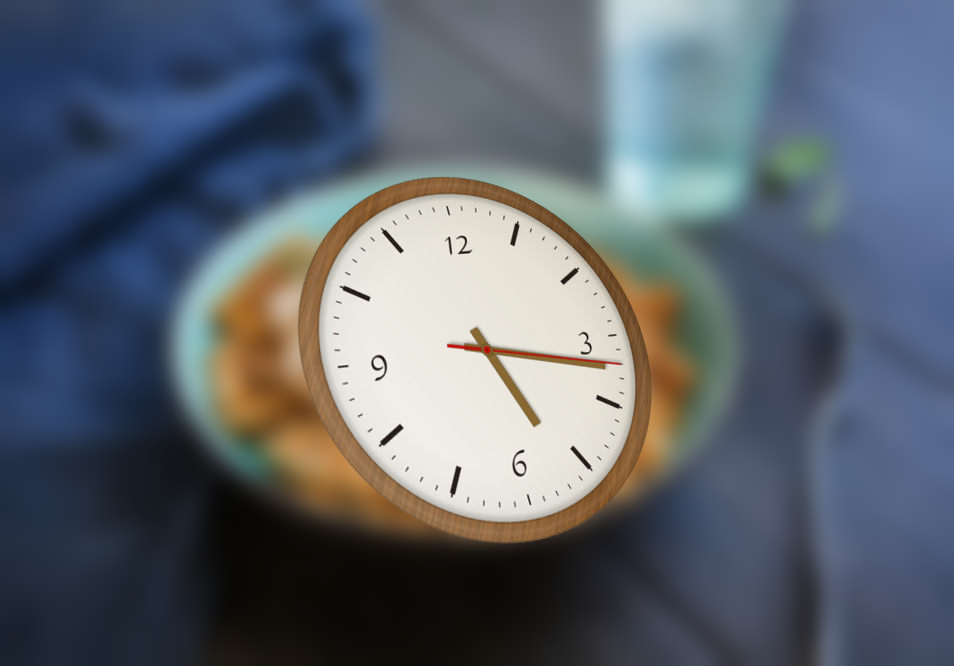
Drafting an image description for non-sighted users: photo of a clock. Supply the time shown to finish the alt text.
5:17:17
